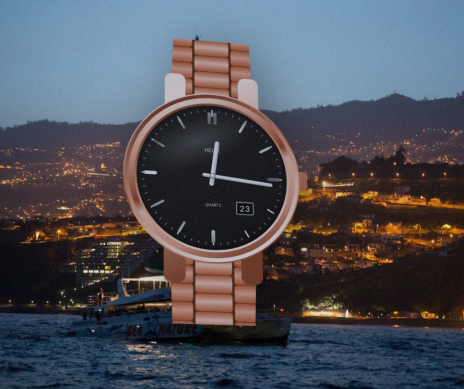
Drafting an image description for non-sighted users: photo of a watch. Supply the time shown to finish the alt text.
12:16
